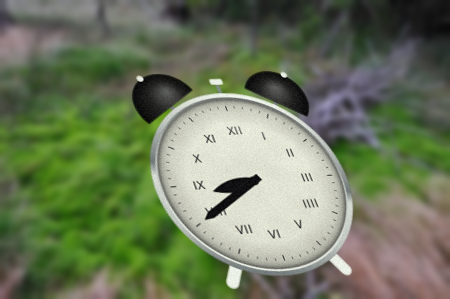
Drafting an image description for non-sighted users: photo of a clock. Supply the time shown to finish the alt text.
8:40
